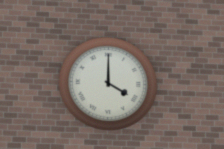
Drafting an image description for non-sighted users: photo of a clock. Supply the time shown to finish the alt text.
4:00
